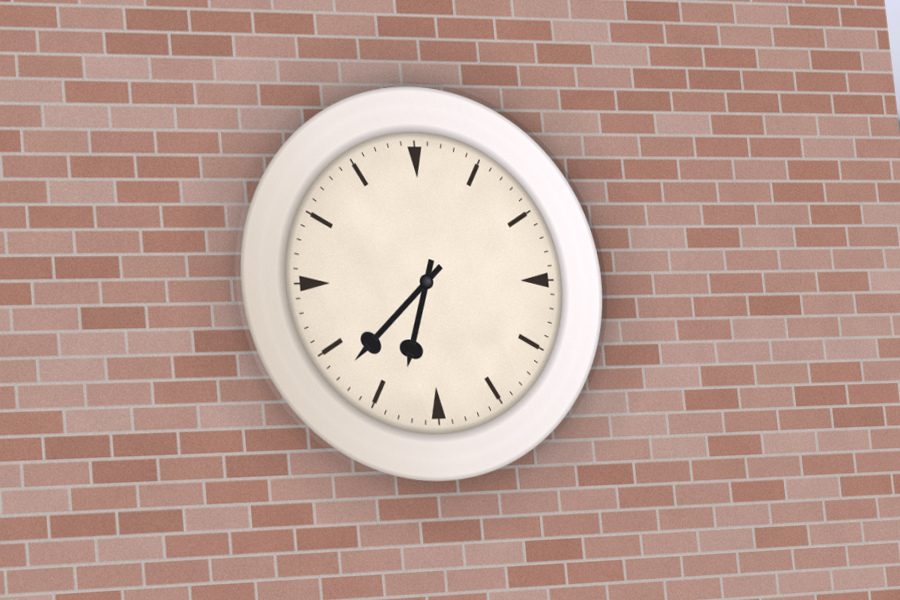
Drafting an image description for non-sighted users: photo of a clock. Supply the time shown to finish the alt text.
6:38
